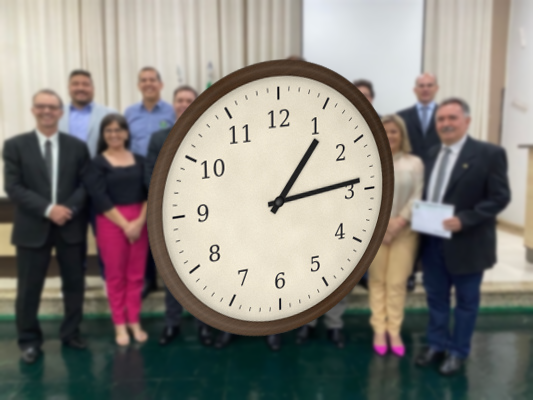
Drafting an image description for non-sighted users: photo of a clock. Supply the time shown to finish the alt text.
1:14
